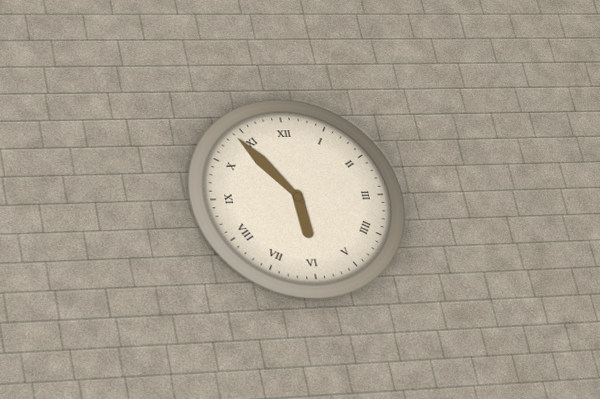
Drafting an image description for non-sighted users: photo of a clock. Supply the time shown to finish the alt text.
5:54
